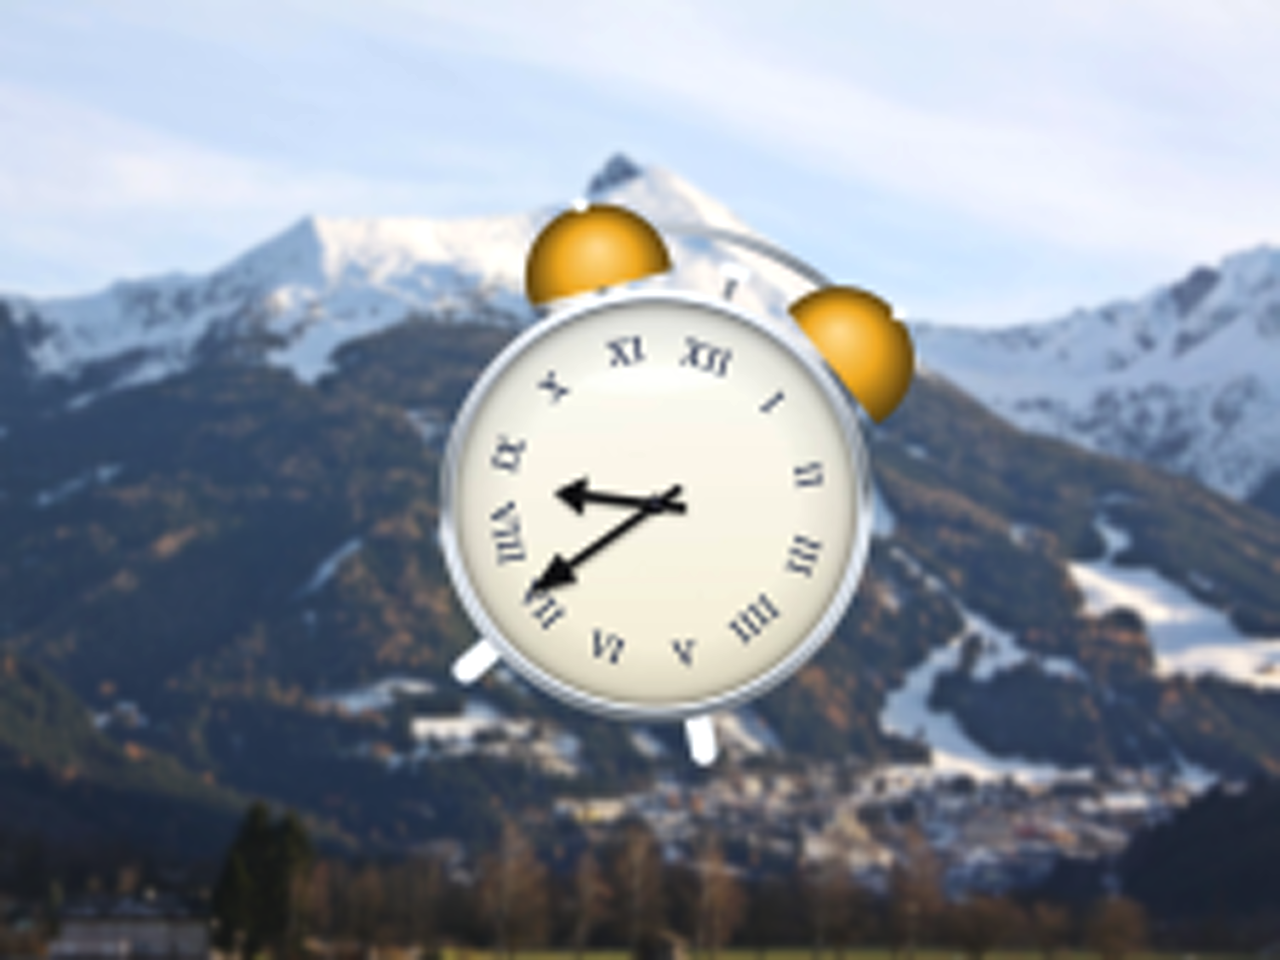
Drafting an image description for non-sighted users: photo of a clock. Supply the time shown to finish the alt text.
8:36
